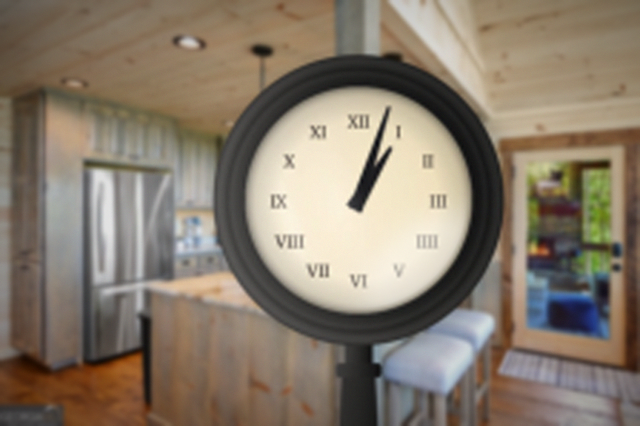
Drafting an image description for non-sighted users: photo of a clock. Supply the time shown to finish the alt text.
1:03
